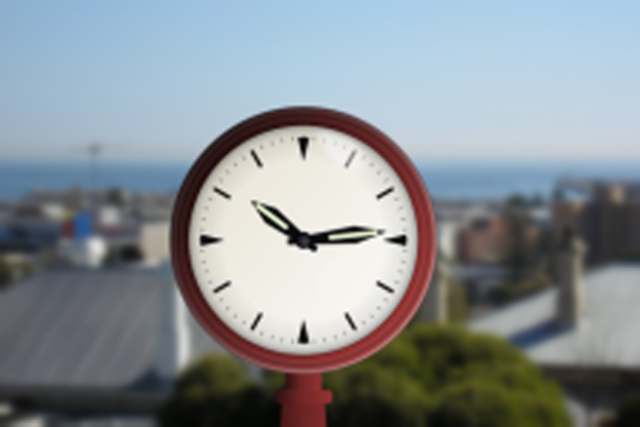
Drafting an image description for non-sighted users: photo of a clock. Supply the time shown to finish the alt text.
10:14
